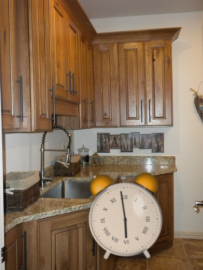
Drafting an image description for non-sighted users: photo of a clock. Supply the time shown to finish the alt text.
5:59
